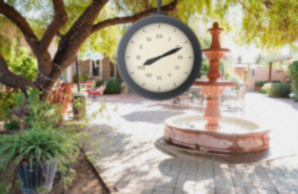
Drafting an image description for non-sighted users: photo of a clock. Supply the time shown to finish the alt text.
8:11
